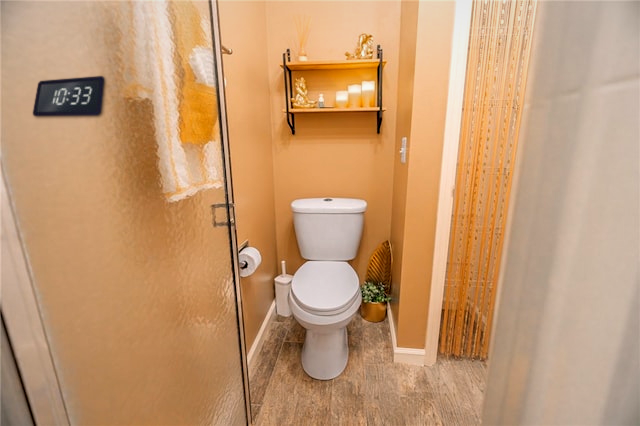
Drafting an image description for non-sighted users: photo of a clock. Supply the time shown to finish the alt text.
10:33
